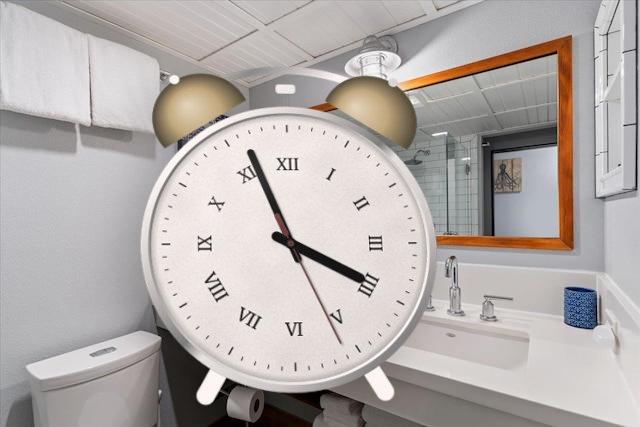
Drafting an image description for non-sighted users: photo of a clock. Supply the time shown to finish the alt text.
3:56:26
